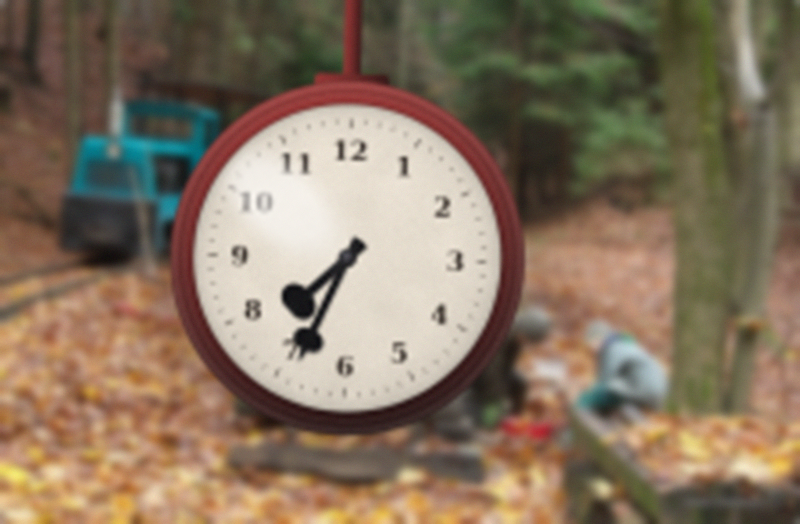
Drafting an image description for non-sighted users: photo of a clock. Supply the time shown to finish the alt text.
7:34
